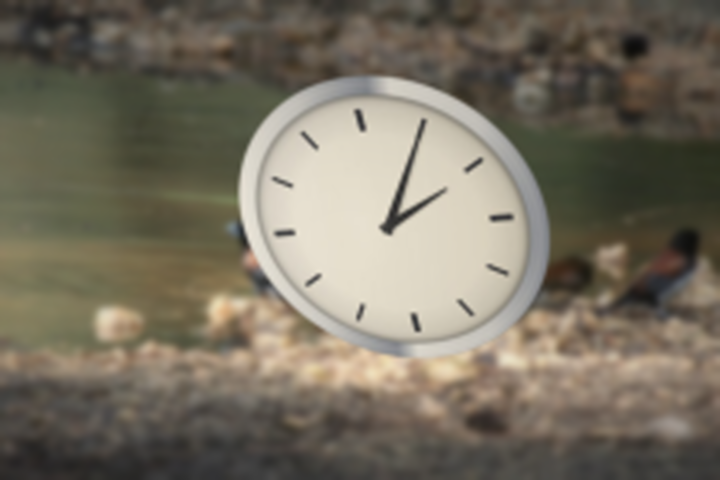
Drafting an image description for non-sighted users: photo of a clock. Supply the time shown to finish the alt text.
2:05
